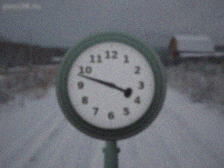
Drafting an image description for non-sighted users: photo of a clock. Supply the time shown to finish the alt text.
3:48
